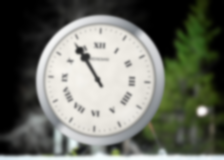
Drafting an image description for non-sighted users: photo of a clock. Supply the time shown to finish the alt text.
10:54
